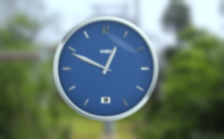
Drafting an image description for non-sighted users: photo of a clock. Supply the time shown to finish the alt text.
12:49
